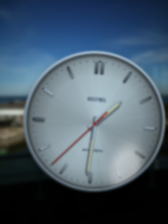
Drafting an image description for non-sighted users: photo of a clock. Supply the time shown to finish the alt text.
1:30:37
